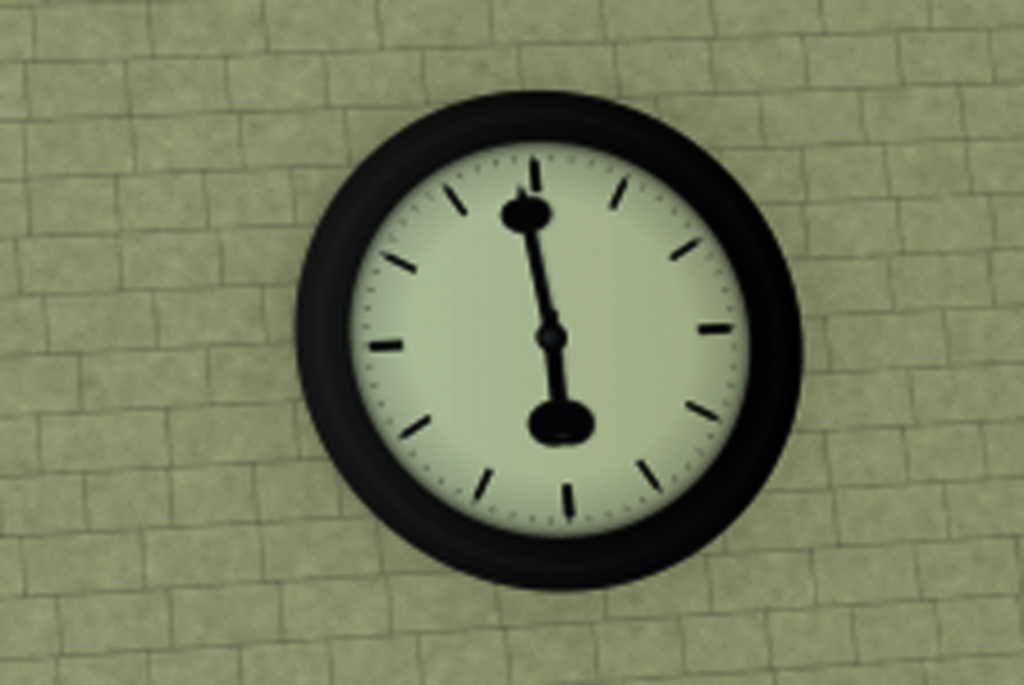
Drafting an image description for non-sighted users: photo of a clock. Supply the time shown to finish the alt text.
5:59
